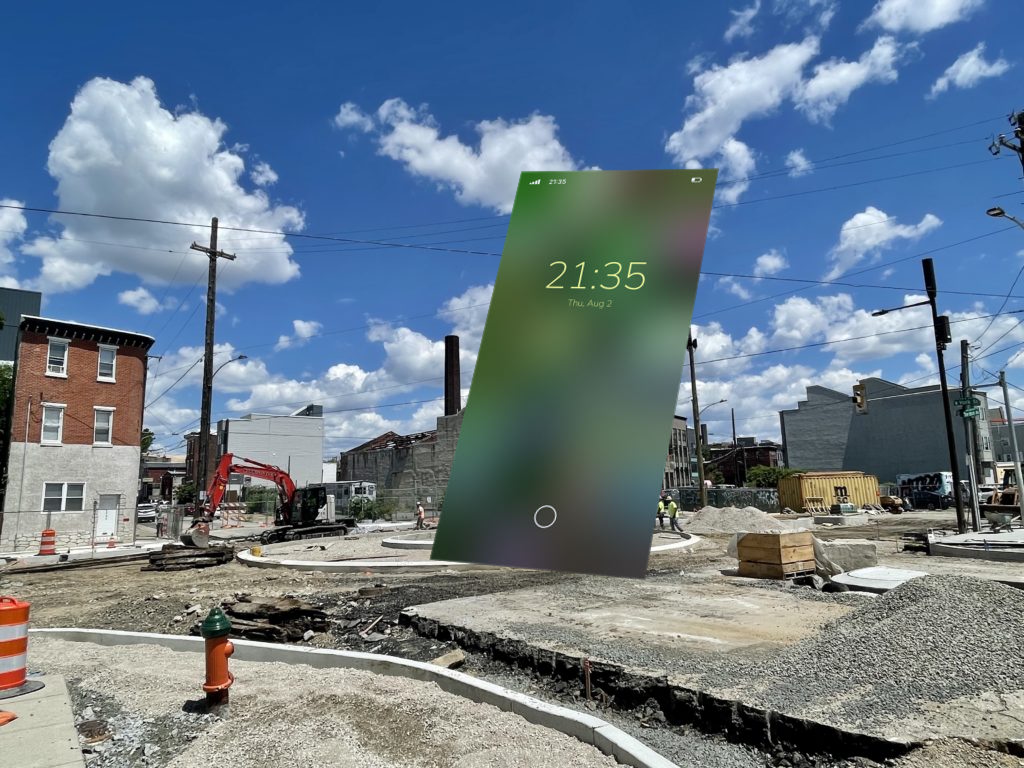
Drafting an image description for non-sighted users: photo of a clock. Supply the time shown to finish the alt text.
21:35
